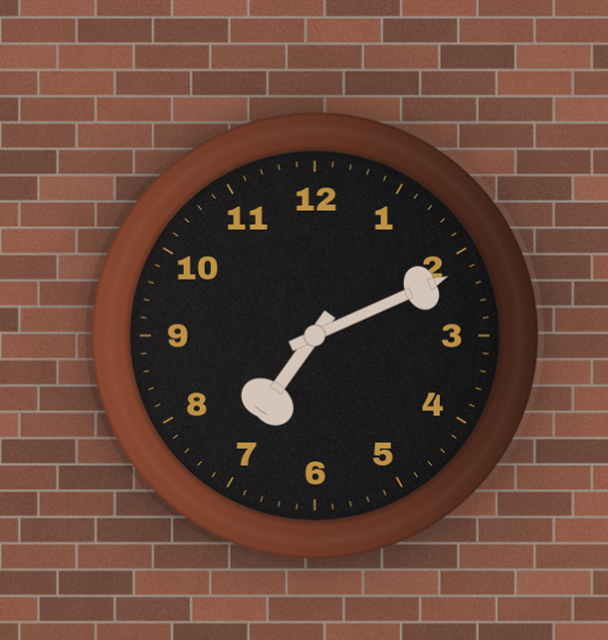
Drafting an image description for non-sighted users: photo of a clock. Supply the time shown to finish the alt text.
7:11
